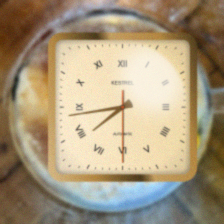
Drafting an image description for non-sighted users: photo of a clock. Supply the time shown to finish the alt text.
7:43:30
